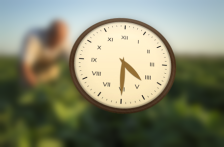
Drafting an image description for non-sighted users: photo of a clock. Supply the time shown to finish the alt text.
4:30
